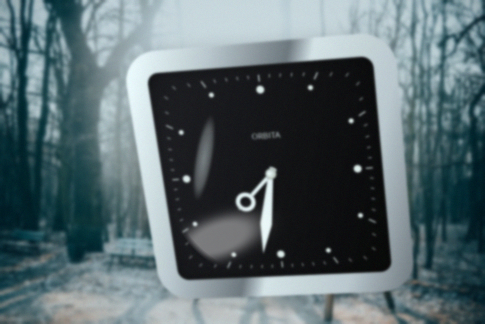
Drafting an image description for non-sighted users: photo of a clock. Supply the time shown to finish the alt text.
7:32
